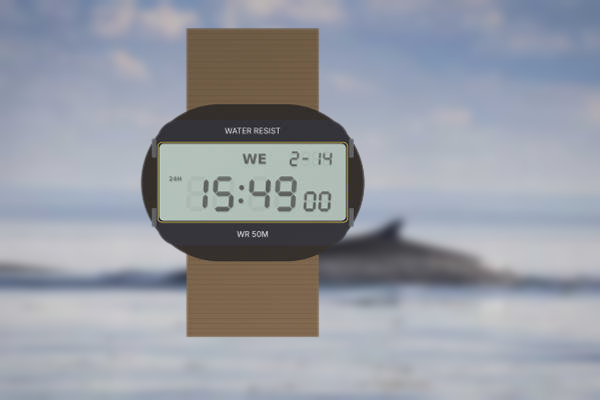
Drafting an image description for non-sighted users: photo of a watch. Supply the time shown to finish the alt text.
15:49:00
